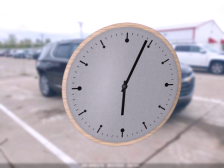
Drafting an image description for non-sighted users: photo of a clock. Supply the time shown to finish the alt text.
6:04
